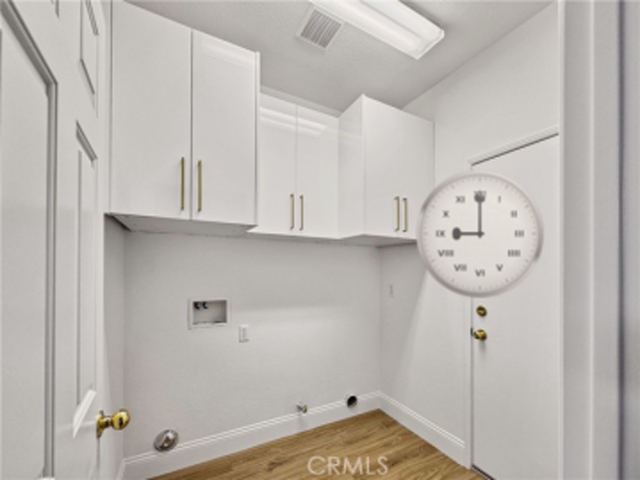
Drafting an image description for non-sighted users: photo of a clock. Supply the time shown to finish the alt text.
9:00
